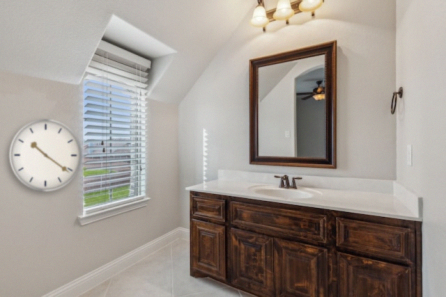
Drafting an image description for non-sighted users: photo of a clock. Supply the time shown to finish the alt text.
10:21
